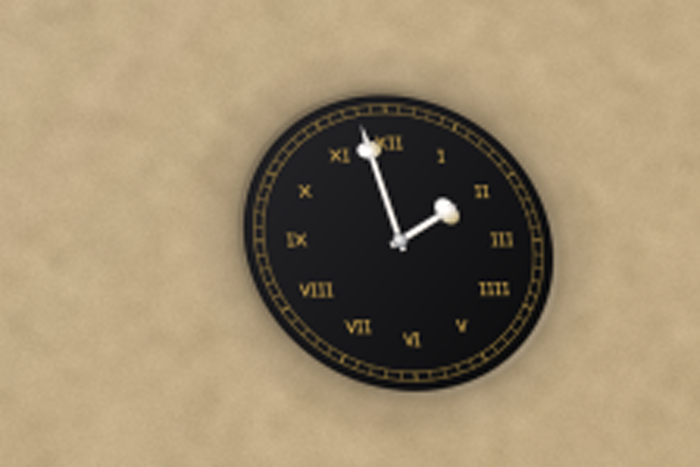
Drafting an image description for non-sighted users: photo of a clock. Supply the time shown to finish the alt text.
1:58
